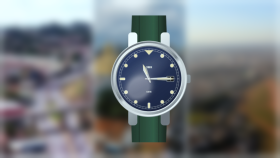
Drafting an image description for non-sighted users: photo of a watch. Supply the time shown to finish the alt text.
11:15
